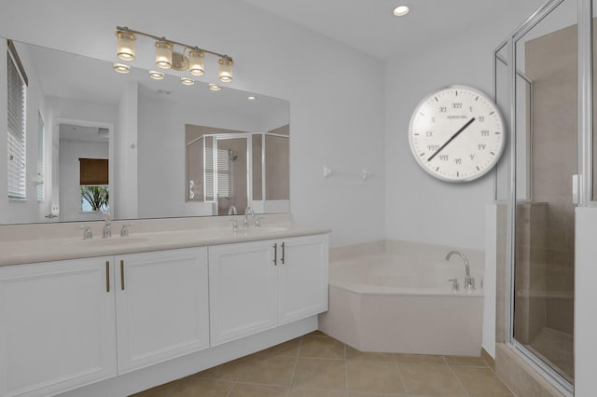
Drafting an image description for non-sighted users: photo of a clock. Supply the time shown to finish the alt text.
1:38
